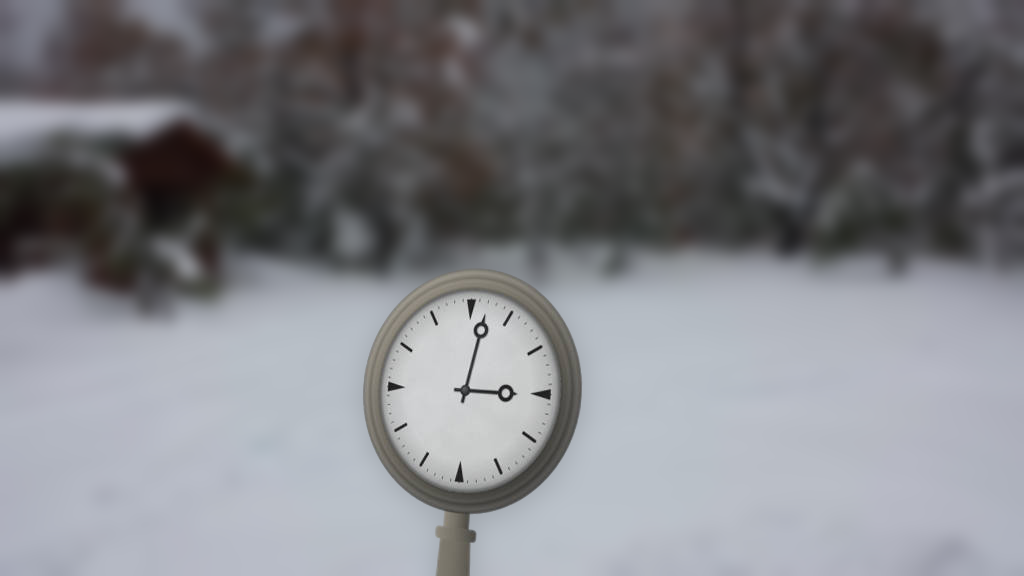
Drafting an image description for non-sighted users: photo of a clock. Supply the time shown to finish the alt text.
3:02
